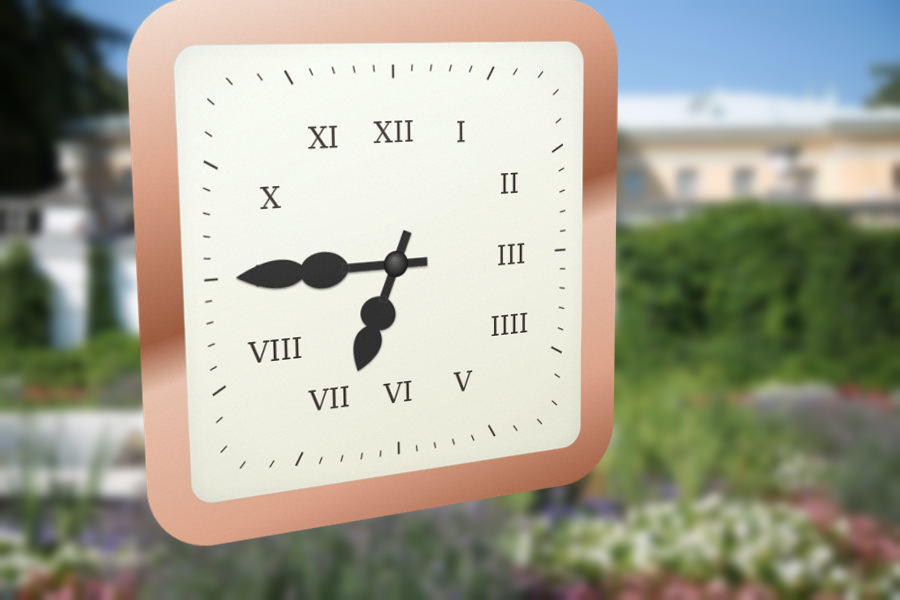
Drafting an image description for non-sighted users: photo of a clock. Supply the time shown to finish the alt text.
6:45
